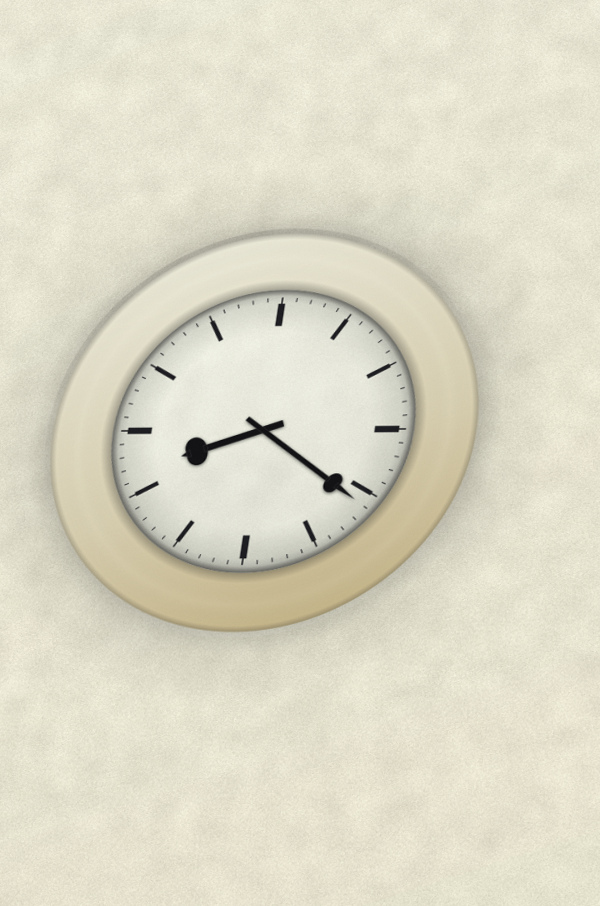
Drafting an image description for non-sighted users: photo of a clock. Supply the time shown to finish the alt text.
8:21
